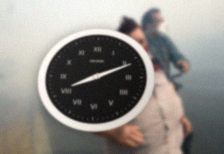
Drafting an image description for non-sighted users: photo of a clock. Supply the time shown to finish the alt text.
8:11
